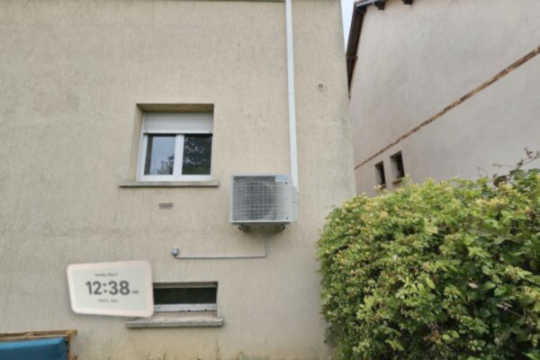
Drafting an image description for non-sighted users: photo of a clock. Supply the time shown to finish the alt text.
12:38
